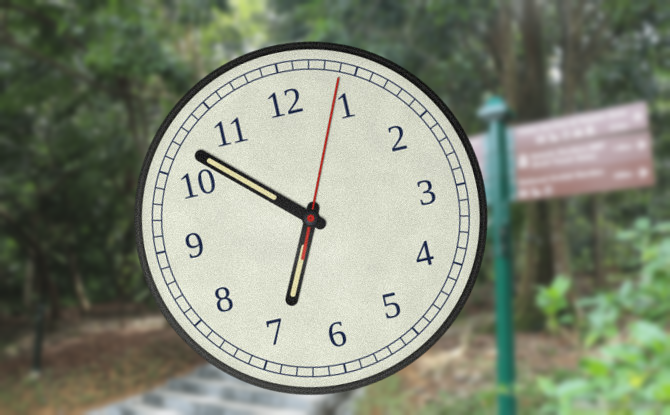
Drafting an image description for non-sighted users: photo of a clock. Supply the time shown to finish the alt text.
6:52:04
